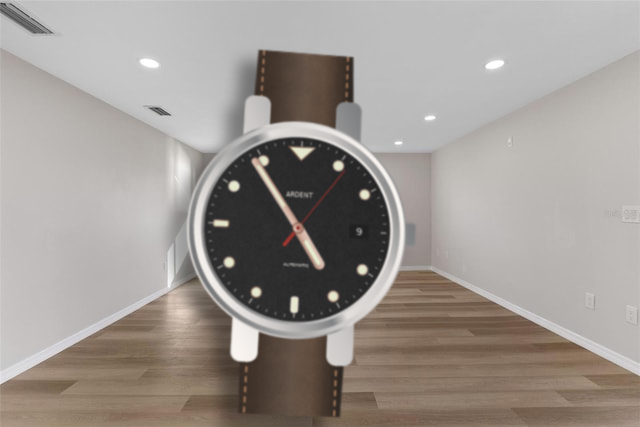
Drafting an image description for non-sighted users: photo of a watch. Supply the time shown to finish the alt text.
4:54:06
